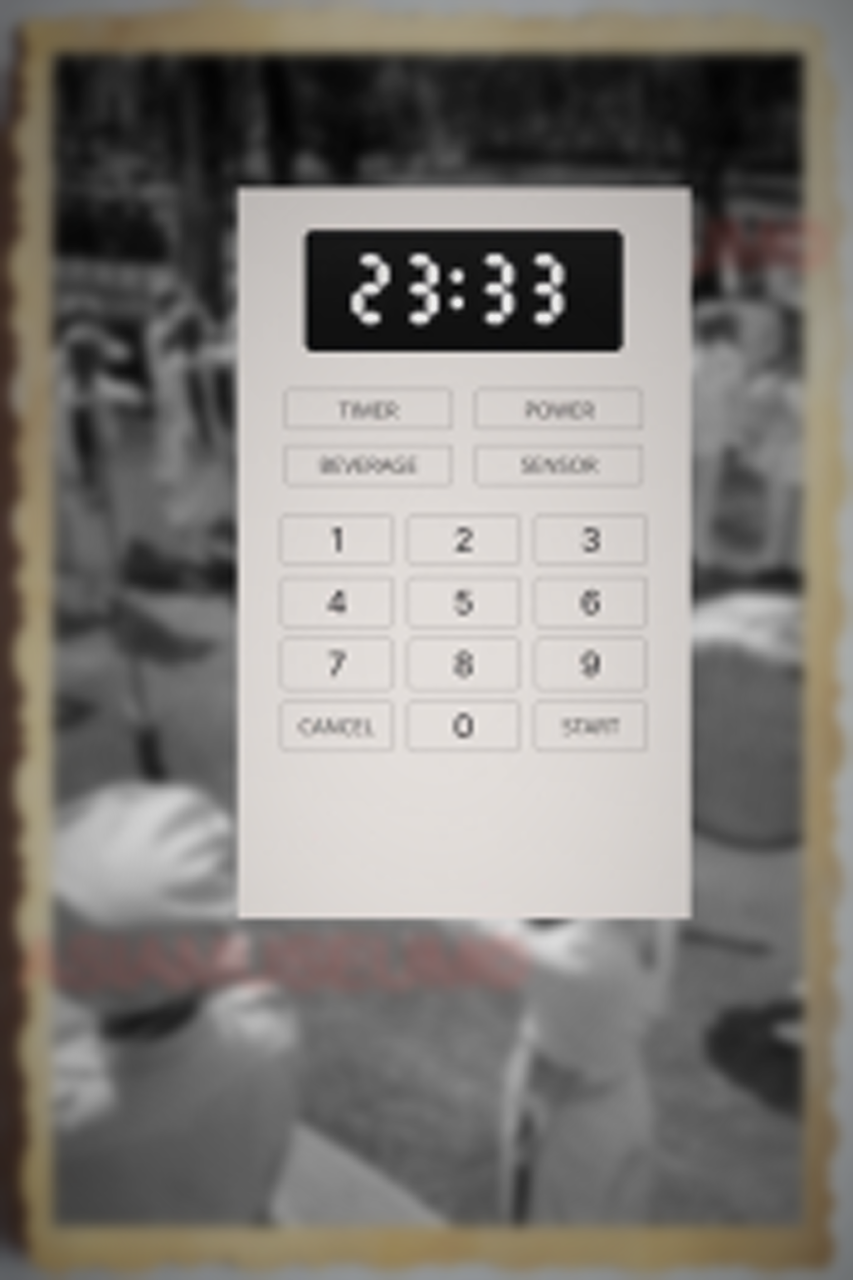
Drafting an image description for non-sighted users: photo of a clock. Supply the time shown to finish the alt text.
23:33
